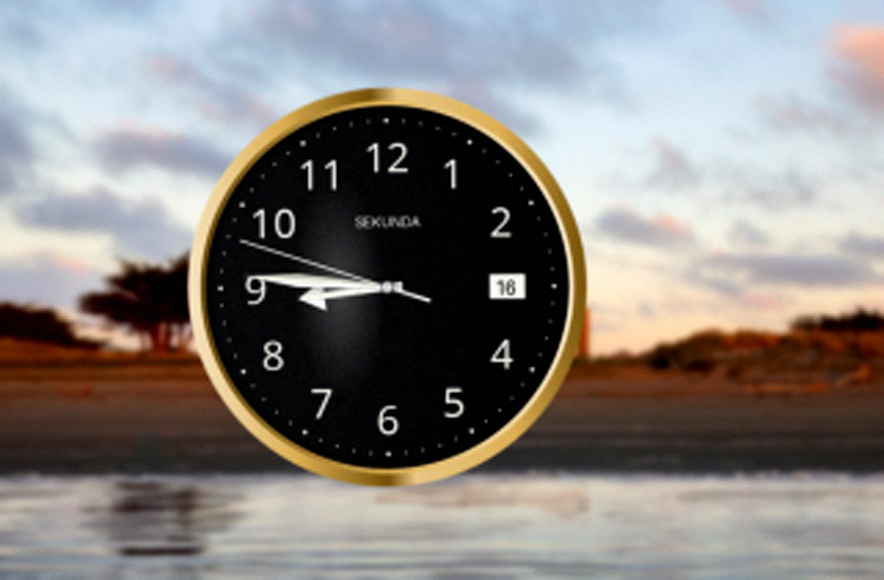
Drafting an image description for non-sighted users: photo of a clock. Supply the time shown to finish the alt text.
8:45:48
